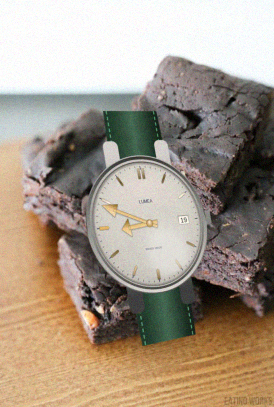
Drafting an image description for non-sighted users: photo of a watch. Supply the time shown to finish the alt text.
8:49
